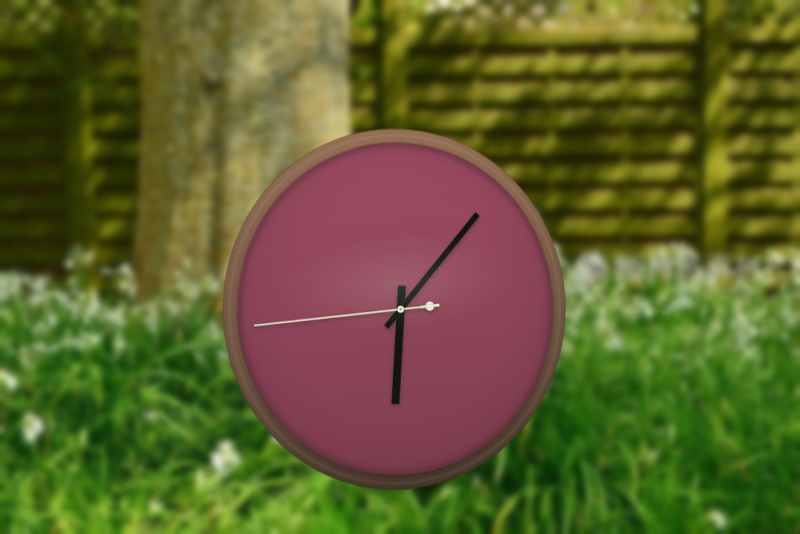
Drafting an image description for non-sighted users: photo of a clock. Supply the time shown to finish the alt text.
6:06:44
